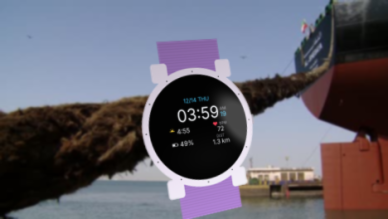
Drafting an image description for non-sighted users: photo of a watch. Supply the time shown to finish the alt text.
3:59
